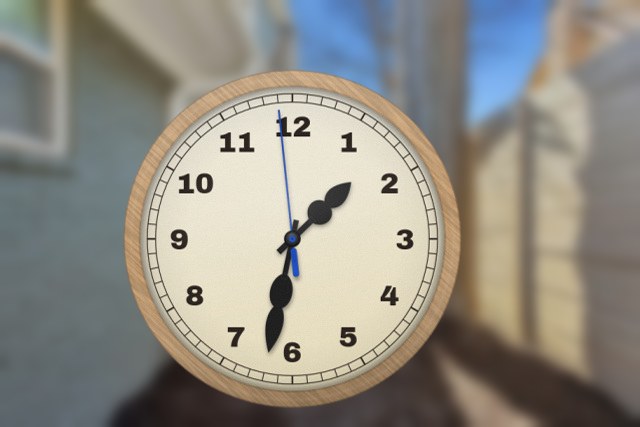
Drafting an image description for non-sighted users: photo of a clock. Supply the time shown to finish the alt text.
1:31:59
